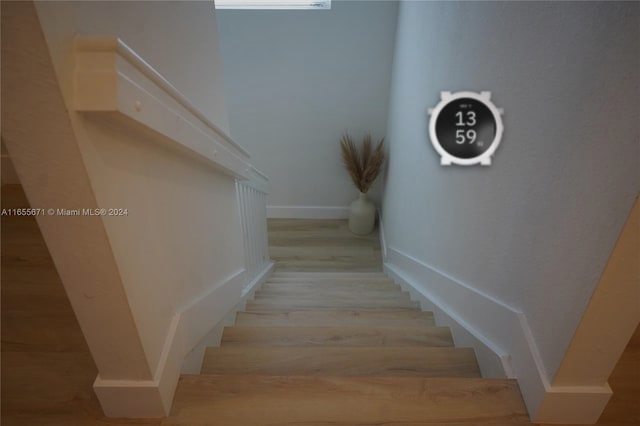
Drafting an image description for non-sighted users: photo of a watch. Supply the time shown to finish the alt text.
13:59
